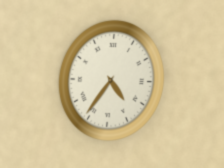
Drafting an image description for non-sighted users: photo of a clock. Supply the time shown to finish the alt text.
4:36
